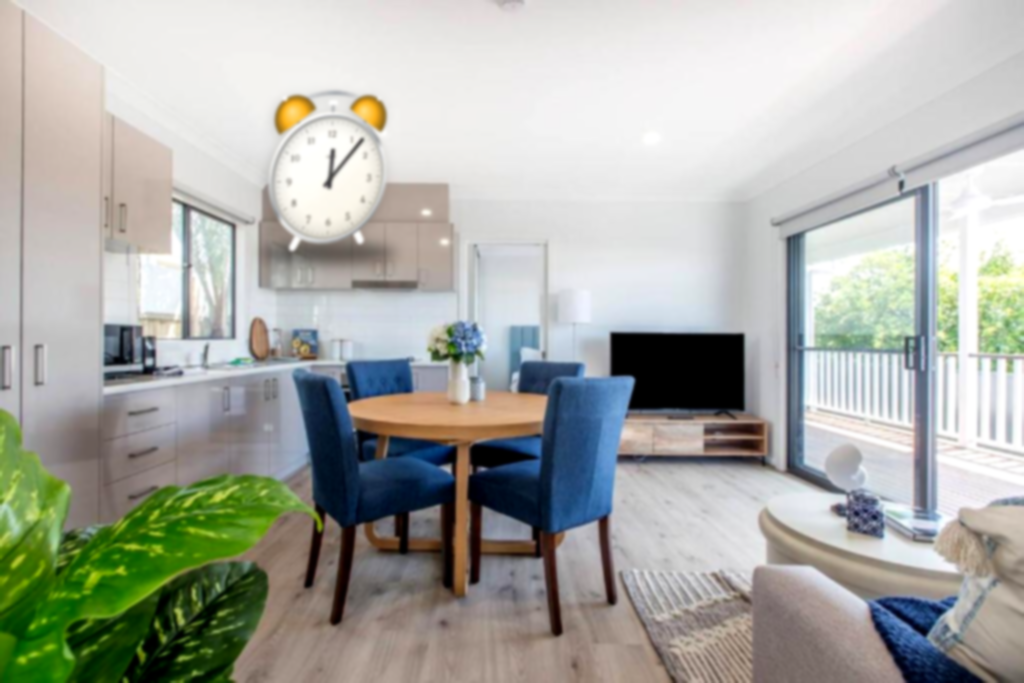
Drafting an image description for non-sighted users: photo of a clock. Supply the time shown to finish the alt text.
12:07
